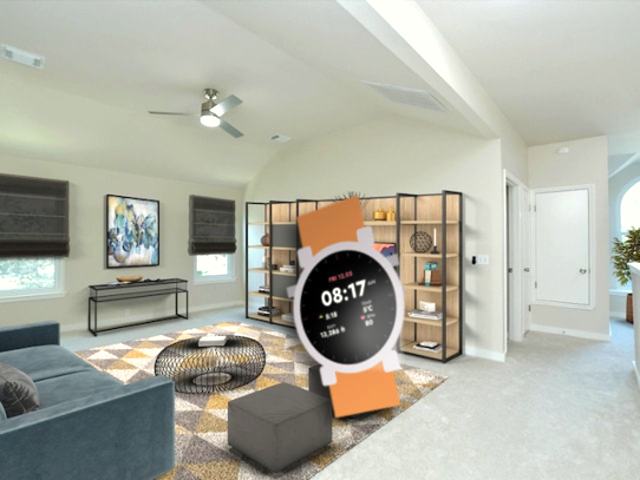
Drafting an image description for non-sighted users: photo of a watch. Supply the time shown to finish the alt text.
8:17
